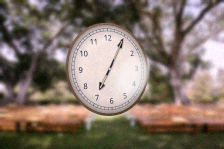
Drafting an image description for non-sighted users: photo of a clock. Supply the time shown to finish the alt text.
7:05
